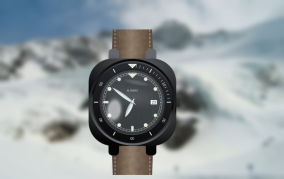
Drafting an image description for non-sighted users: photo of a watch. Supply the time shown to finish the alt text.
6:51
